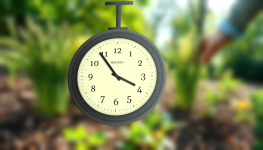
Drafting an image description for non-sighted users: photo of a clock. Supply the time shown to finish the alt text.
3:54
